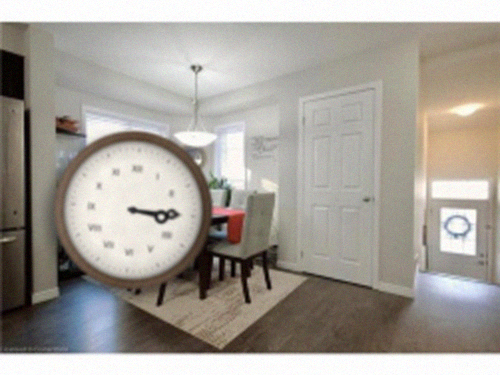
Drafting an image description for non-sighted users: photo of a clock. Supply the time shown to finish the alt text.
3:15
